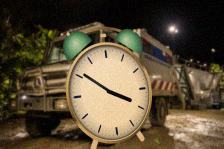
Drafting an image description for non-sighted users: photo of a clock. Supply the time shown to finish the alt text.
3:51
